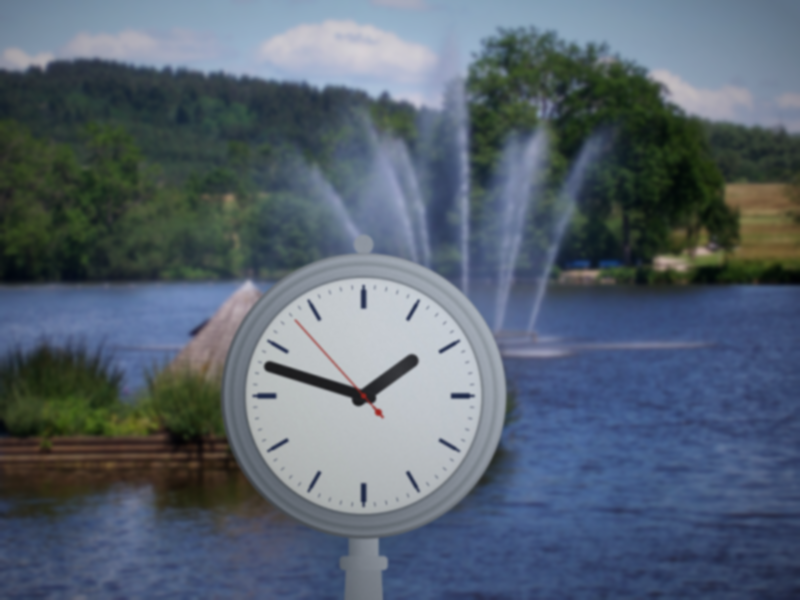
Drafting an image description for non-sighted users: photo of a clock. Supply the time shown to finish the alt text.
1:47:53
